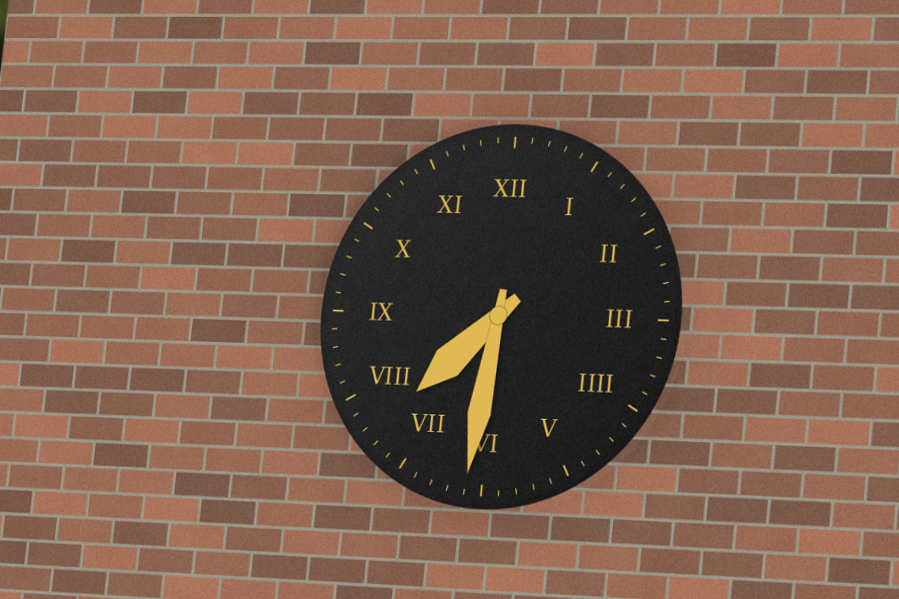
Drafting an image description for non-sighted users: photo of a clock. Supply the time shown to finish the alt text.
7:31
